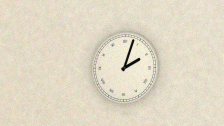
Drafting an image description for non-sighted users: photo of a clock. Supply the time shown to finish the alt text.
2:03
